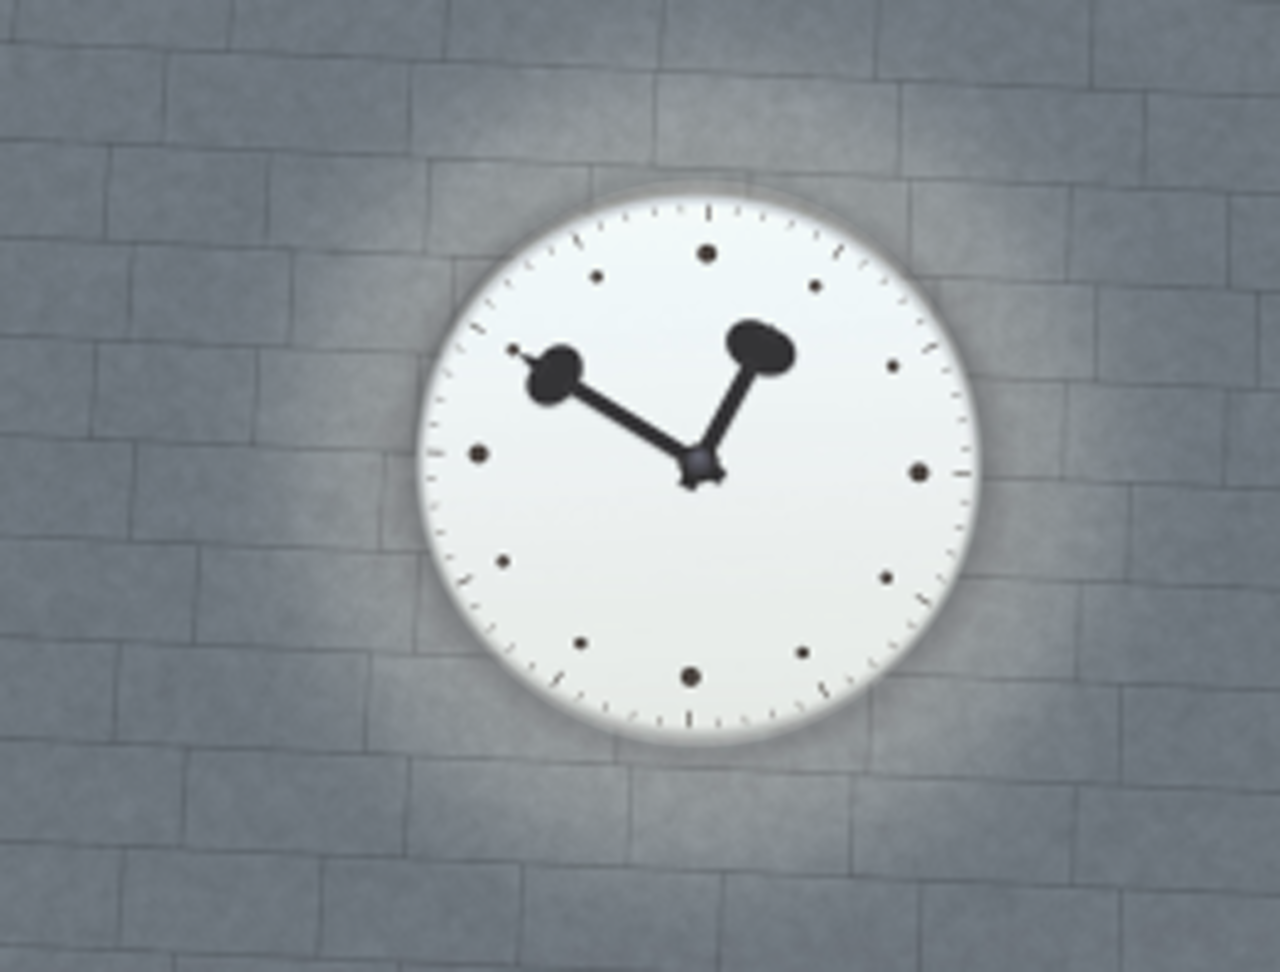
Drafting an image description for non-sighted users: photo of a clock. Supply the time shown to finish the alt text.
12:50
